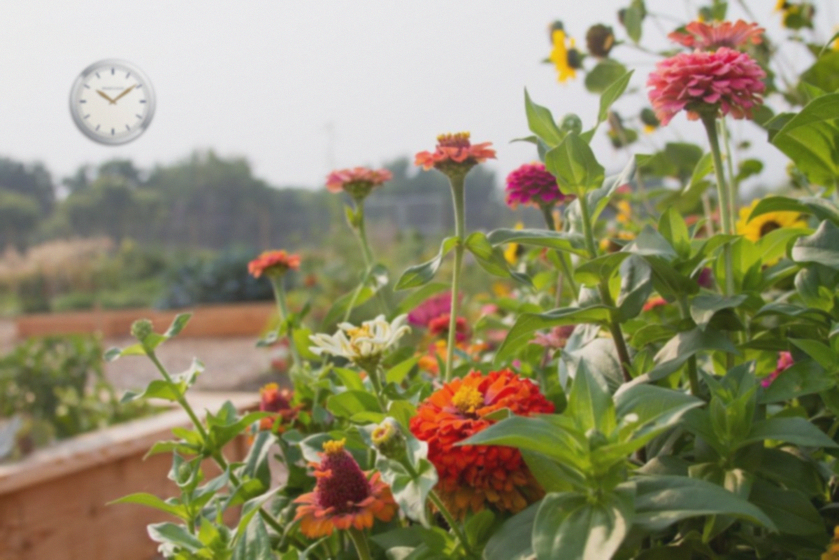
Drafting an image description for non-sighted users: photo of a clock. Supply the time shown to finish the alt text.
10:09
